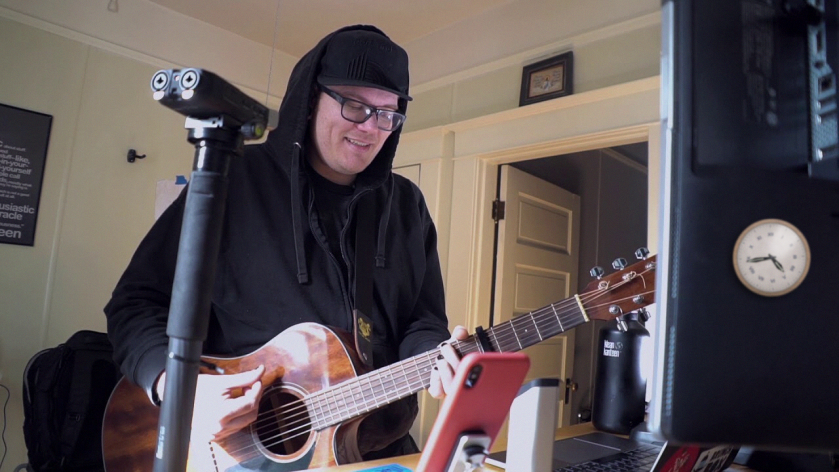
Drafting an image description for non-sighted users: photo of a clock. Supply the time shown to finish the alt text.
4:44
